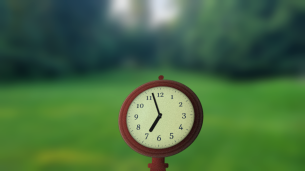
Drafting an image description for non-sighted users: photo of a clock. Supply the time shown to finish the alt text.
6:57
